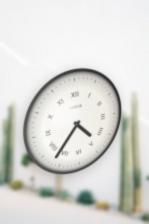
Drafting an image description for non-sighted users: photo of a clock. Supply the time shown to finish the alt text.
4:37
